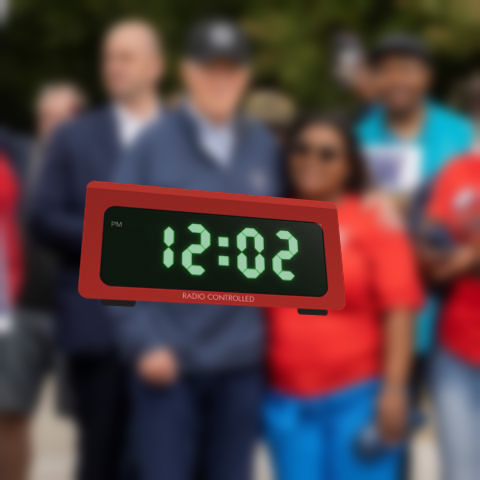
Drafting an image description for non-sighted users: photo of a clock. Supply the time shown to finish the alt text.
12:02
